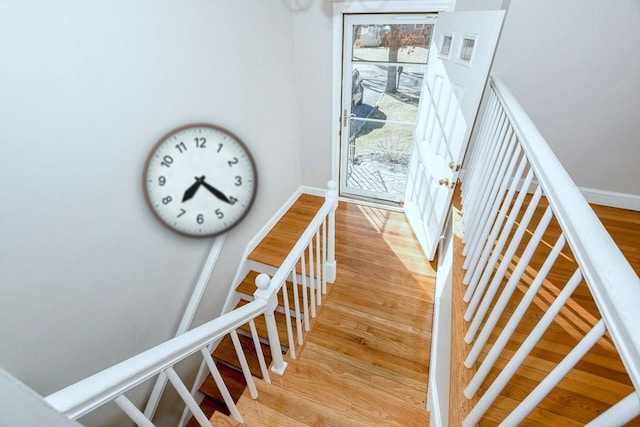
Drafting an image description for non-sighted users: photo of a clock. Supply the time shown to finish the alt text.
7:21
